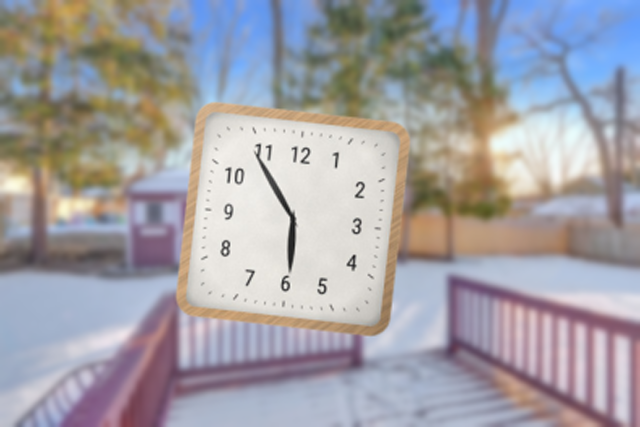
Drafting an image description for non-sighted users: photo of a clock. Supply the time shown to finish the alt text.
5:54
